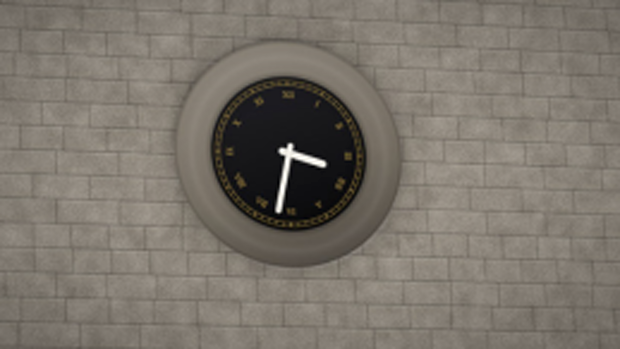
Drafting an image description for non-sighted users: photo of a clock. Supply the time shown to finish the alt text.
3:32
